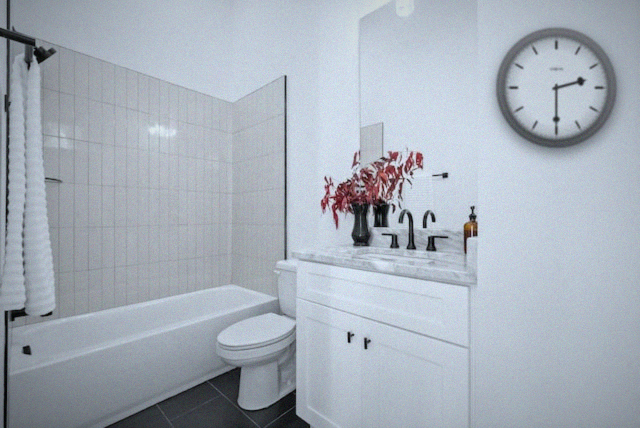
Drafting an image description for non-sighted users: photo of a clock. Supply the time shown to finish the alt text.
2:30
